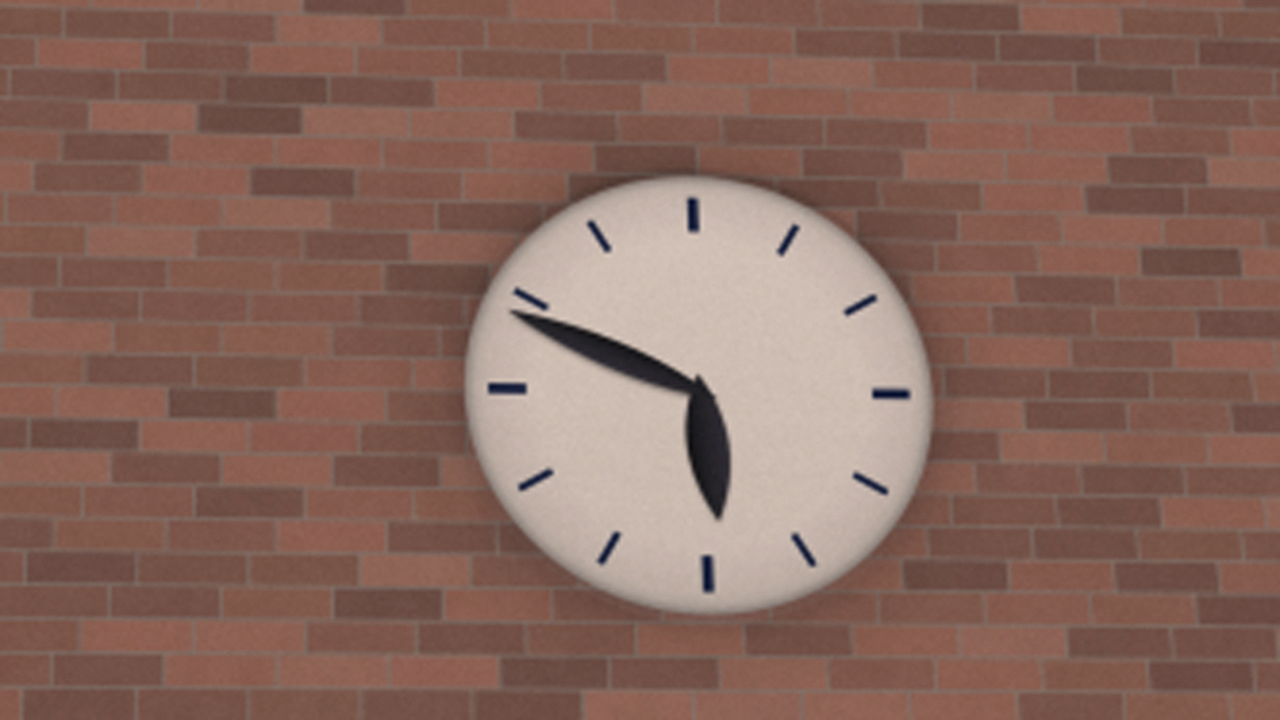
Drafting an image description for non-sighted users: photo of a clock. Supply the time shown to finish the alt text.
5:49
